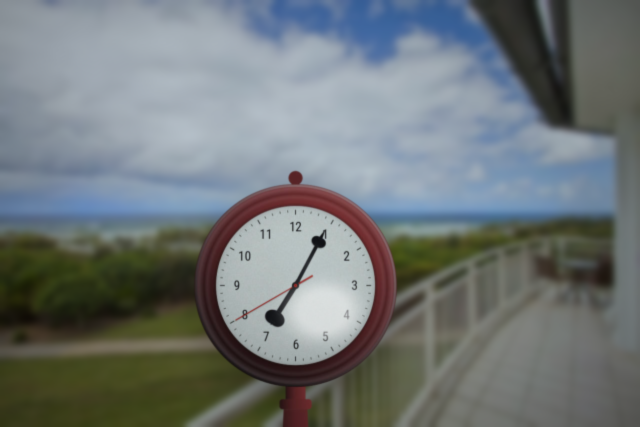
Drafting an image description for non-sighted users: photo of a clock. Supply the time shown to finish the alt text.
7:04:40
